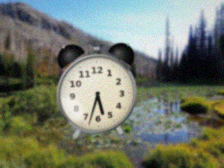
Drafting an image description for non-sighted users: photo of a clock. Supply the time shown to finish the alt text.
5:33
